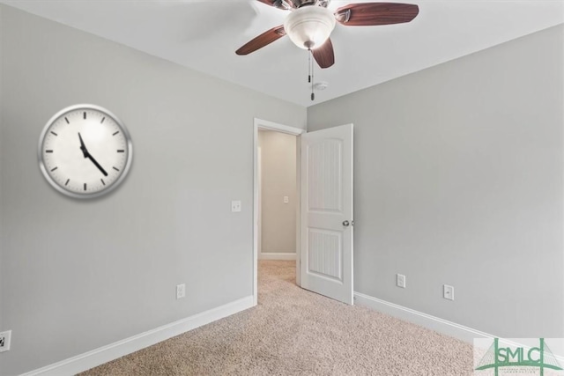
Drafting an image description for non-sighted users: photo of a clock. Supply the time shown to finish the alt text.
11:23
